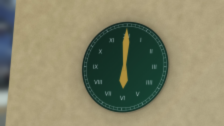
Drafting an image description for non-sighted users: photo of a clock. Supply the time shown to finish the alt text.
6:00
